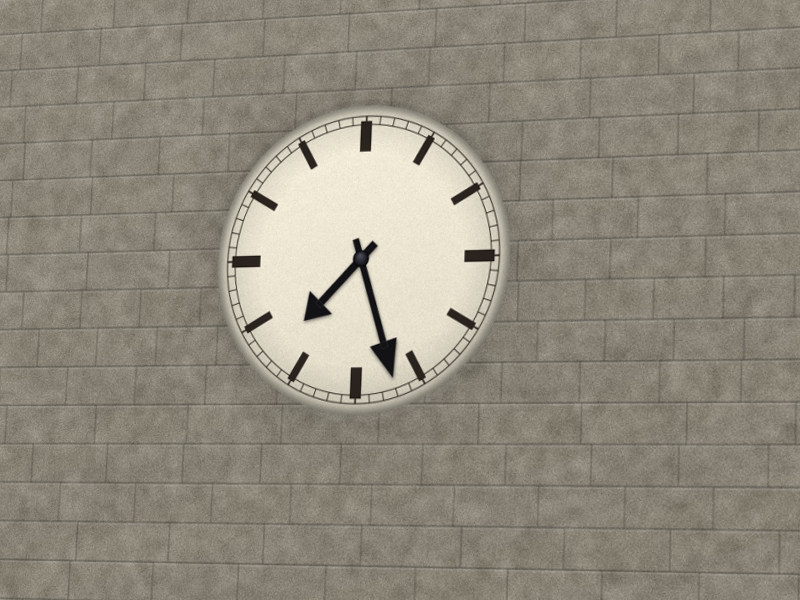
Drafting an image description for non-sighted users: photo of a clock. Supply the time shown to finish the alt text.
7:27
